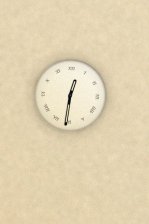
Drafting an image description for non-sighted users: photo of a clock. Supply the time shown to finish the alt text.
12:31
